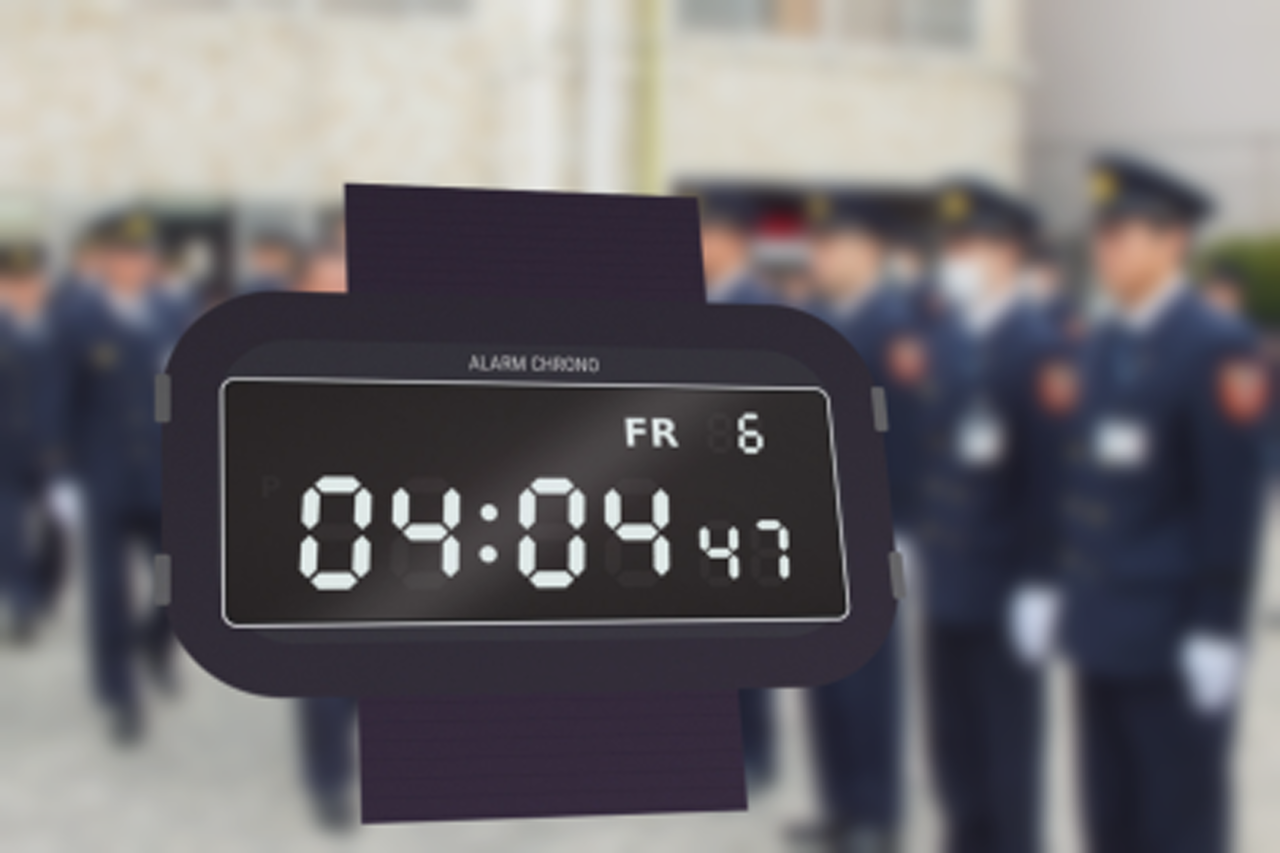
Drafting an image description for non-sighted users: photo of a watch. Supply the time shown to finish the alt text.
4:04:47
